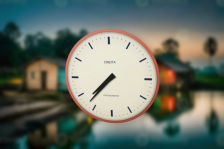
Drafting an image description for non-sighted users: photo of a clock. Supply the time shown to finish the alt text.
7:37
